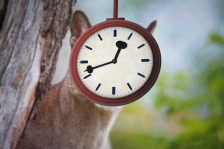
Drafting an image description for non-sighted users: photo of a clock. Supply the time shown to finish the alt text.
12:42
